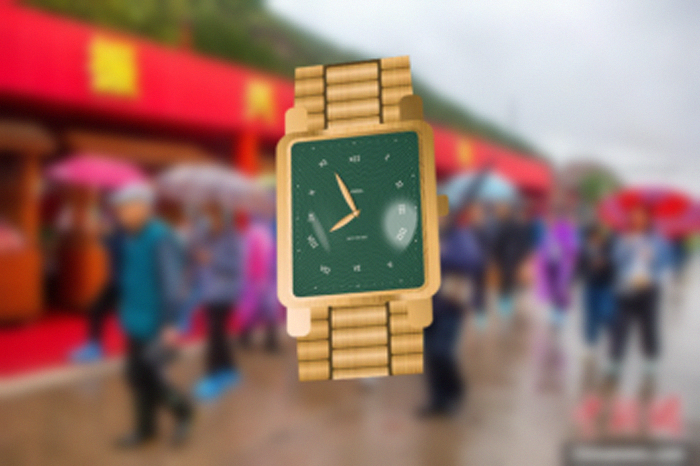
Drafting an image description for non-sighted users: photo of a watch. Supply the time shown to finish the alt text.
7:56
